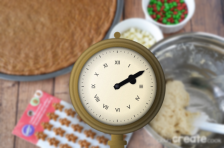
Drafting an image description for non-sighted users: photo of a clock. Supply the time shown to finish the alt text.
2:10
